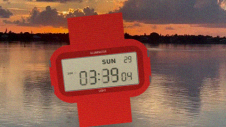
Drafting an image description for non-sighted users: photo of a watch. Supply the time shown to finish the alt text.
3:39:04
